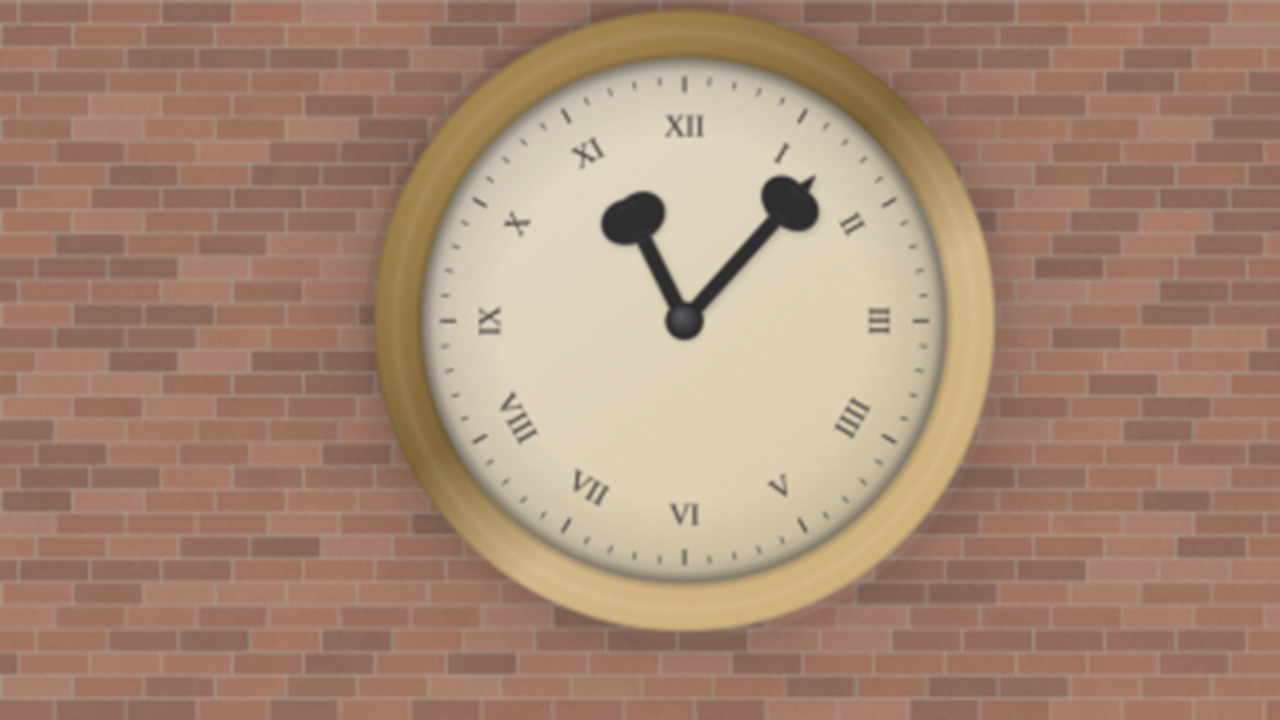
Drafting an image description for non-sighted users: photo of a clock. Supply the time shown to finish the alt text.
11:07
